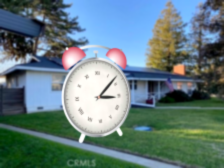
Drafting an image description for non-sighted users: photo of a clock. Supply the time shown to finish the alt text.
3:08
